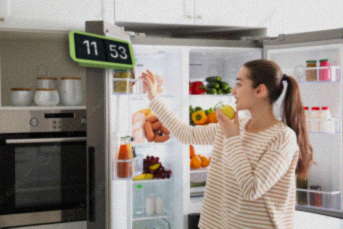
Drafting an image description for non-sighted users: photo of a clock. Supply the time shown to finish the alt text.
11:53
